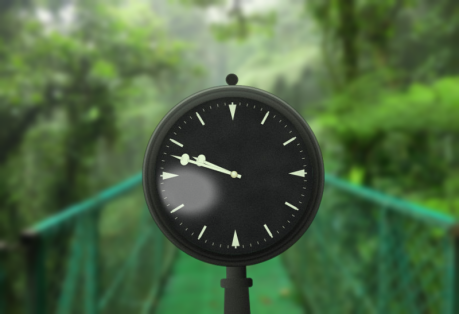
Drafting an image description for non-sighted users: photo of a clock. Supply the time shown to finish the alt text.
9:48
